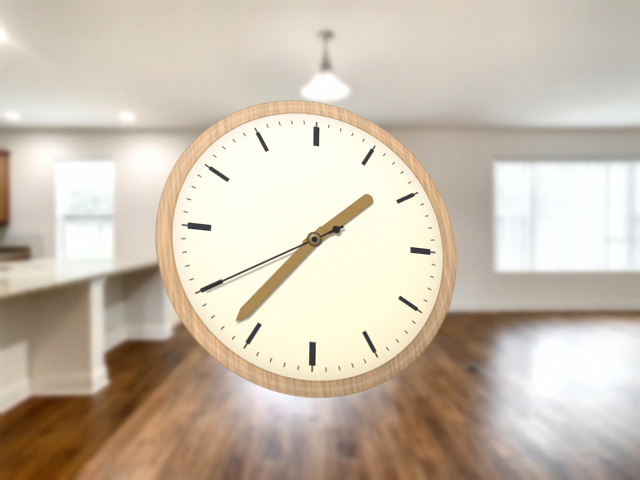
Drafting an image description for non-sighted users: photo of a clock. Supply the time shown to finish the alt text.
1:36:40
